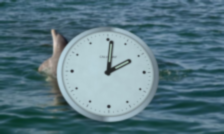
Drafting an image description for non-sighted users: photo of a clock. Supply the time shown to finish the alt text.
2:01
